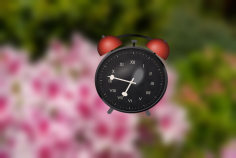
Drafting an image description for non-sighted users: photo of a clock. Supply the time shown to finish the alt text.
6:47
